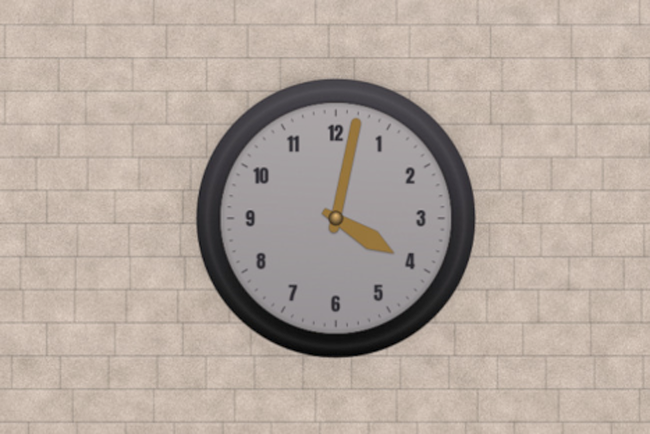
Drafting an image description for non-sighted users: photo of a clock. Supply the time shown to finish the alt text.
4:02
